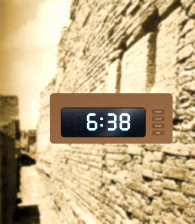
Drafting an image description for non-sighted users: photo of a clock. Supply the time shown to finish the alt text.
6:38
